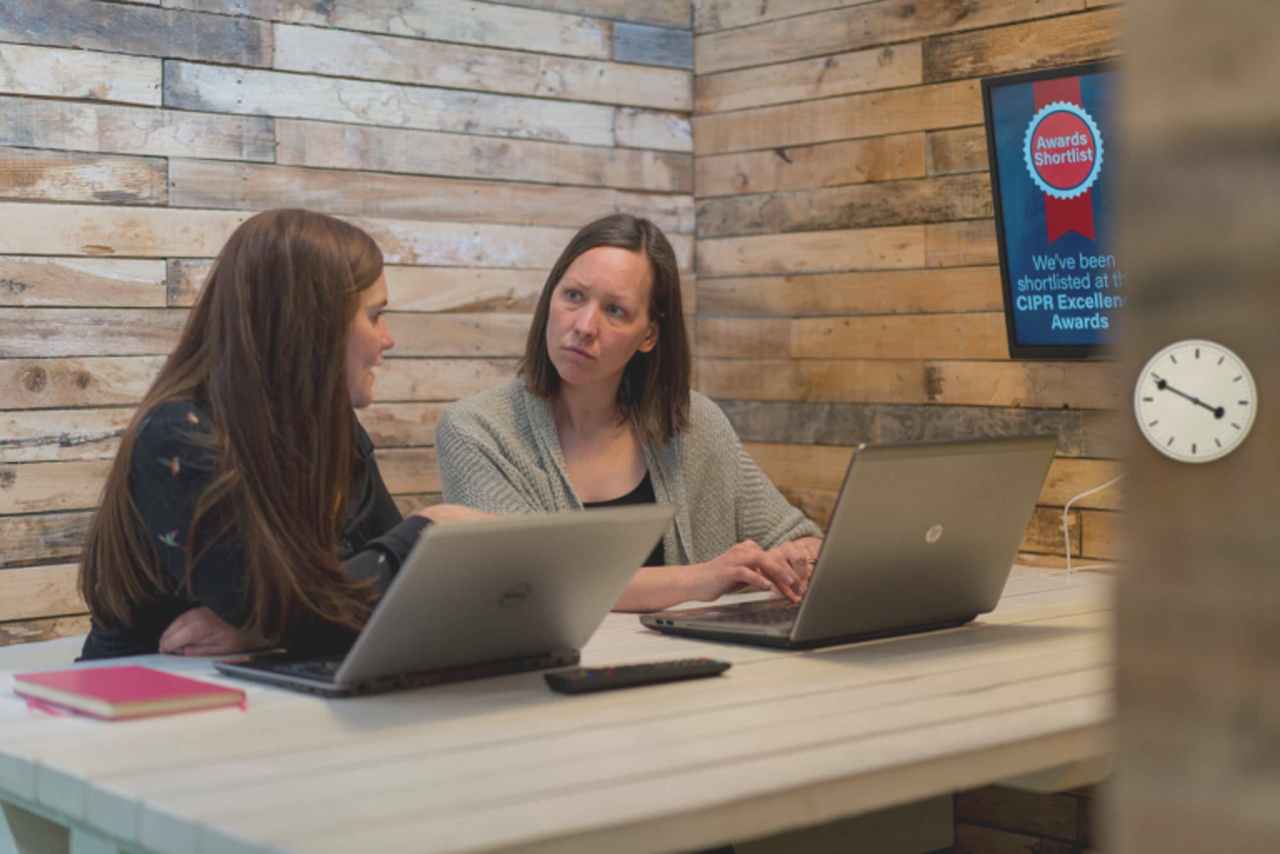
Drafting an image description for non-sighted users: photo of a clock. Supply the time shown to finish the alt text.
3:49
